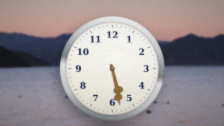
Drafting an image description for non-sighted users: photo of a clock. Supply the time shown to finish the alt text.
5:28
